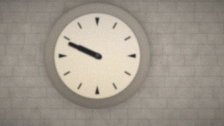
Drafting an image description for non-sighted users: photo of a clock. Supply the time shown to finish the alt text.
9:49
